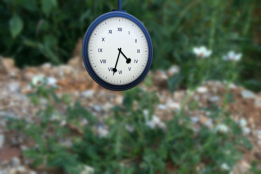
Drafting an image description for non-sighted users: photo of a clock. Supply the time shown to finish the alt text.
4:33
